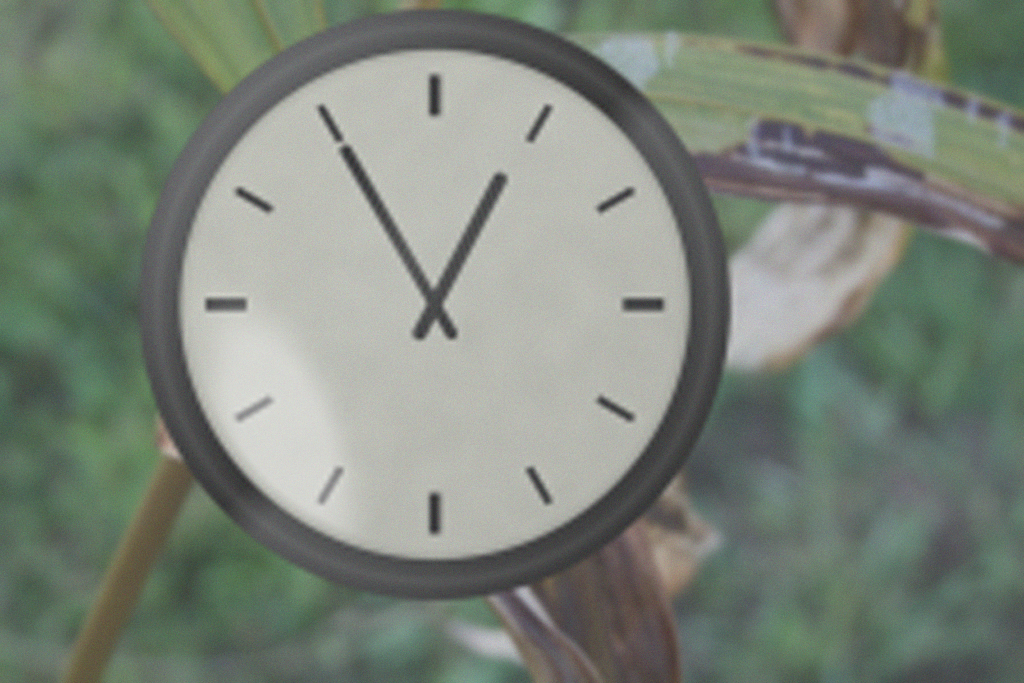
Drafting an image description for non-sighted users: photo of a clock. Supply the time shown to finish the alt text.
12:55
